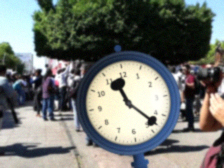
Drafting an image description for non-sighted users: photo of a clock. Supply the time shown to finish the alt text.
11:23
